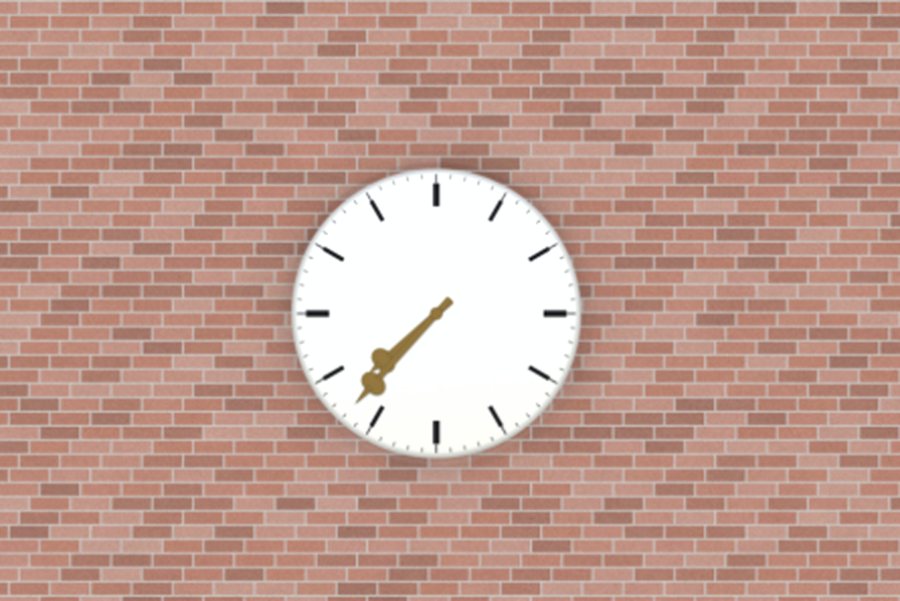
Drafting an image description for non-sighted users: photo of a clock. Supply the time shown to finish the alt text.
7:37
